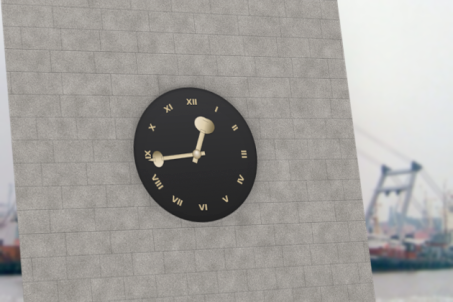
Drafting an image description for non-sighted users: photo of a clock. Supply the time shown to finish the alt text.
12:44
